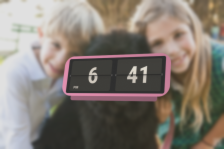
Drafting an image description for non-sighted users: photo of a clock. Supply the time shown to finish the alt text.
6:41
